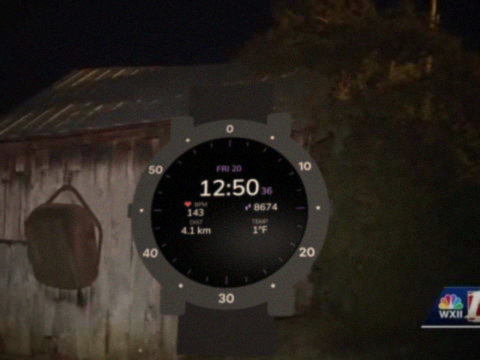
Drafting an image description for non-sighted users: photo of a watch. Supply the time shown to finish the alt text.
12:50
